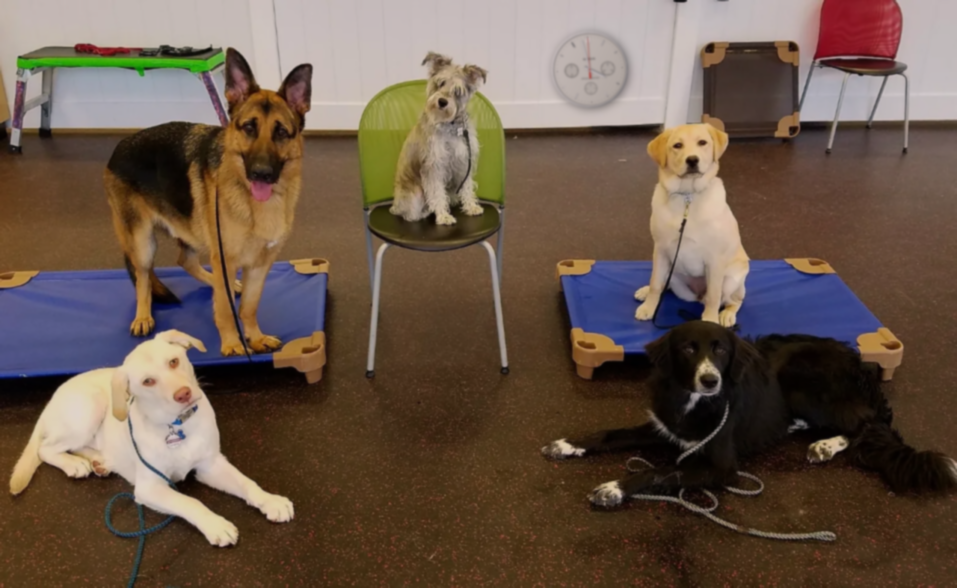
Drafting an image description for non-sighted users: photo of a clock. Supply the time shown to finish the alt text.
3:58
